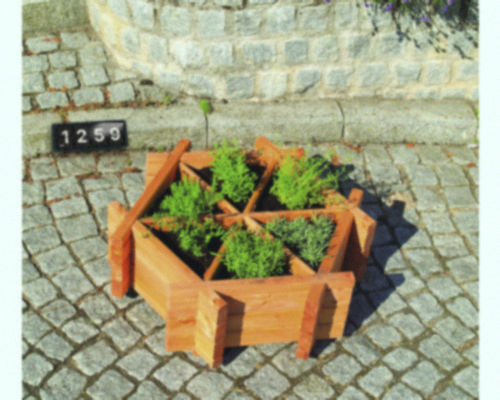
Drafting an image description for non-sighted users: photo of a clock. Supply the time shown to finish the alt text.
12:59
